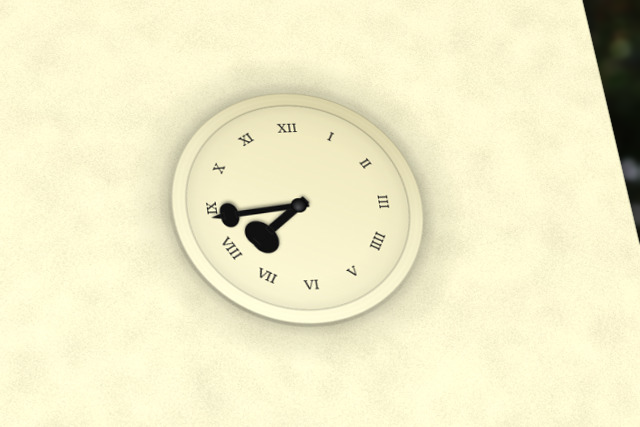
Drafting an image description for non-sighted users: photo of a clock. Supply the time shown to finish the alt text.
7:44
